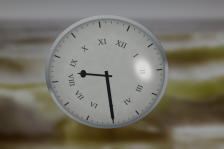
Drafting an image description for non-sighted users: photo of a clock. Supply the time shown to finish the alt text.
8:25
